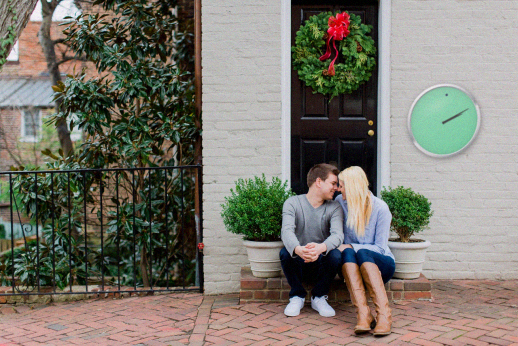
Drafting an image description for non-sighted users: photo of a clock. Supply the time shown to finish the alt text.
2:10
